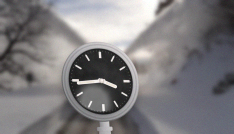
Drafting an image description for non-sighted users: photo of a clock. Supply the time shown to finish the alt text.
3:44
